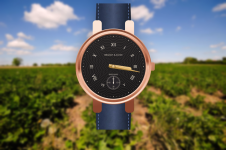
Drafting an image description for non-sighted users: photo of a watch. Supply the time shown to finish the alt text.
3:17
